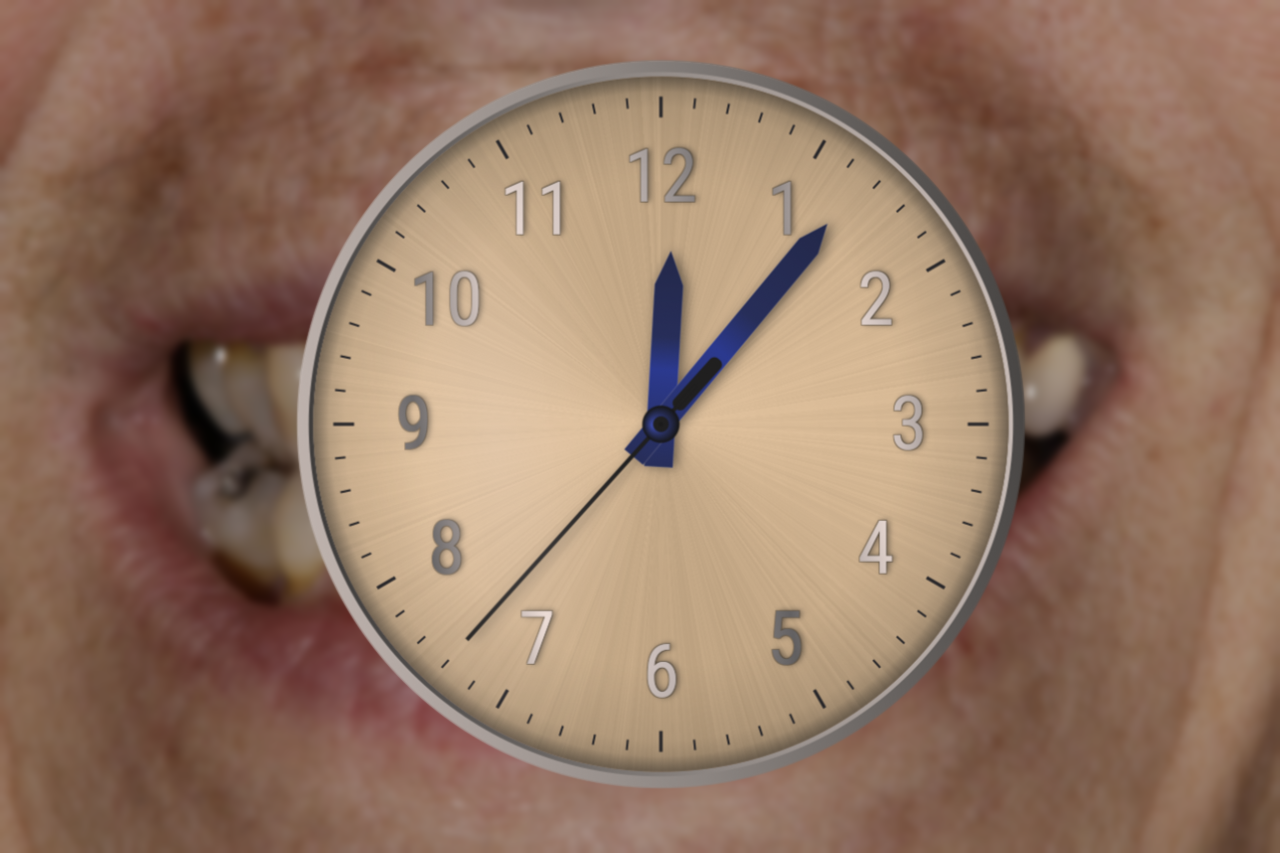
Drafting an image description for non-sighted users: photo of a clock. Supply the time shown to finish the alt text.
12:06:37
